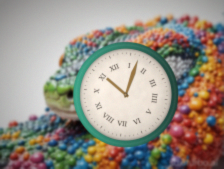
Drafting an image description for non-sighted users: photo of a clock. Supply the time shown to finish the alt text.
11:07
